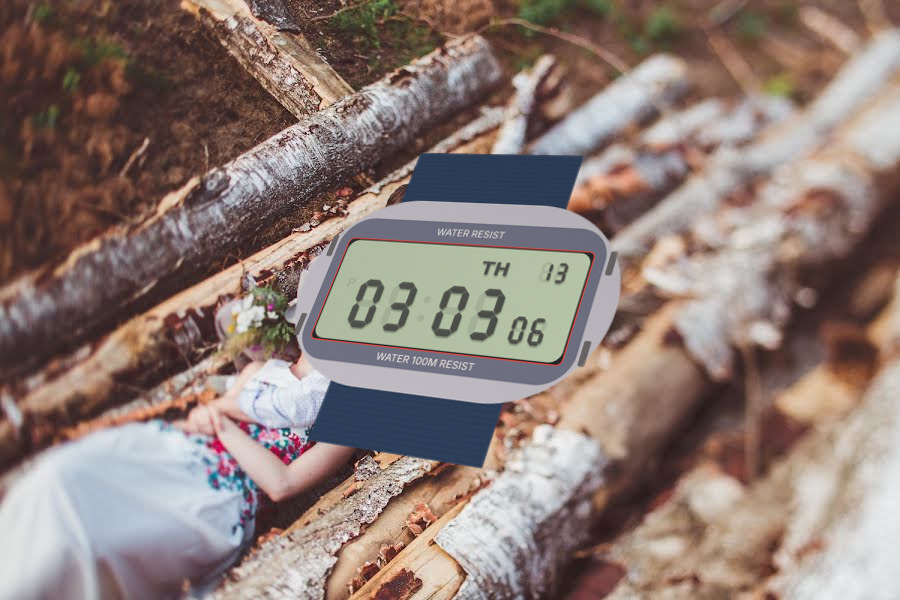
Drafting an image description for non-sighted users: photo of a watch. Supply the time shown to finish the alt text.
3:03:06
